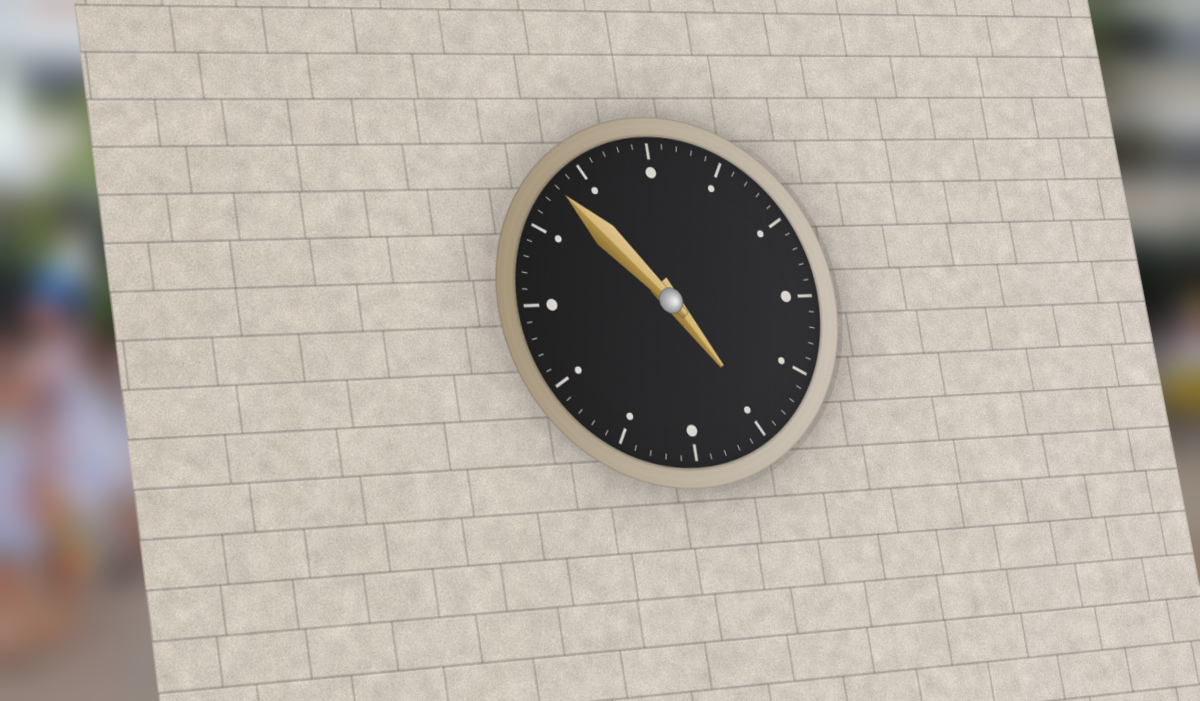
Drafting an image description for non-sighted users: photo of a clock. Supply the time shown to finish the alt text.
4:53
